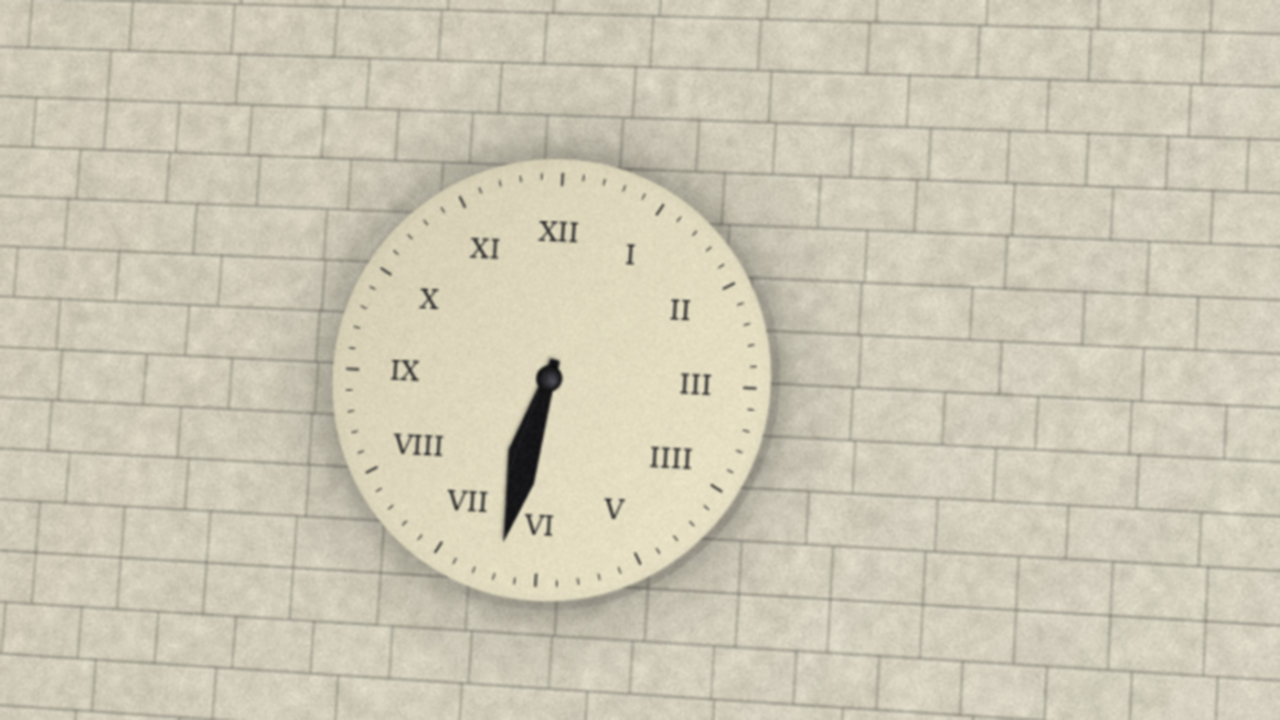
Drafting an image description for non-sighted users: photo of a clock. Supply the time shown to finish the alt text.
6:32
